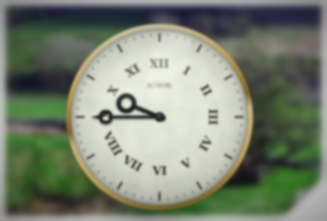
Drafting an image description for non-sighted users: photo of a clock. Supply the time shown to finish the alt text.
9:45
